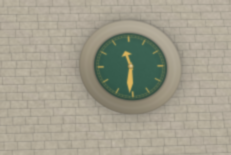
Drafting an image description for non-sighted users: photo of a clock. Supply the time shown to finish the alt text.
11:31
